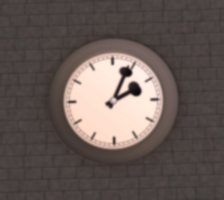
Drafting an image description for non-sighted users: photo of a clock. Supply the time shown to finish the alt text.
2:04
